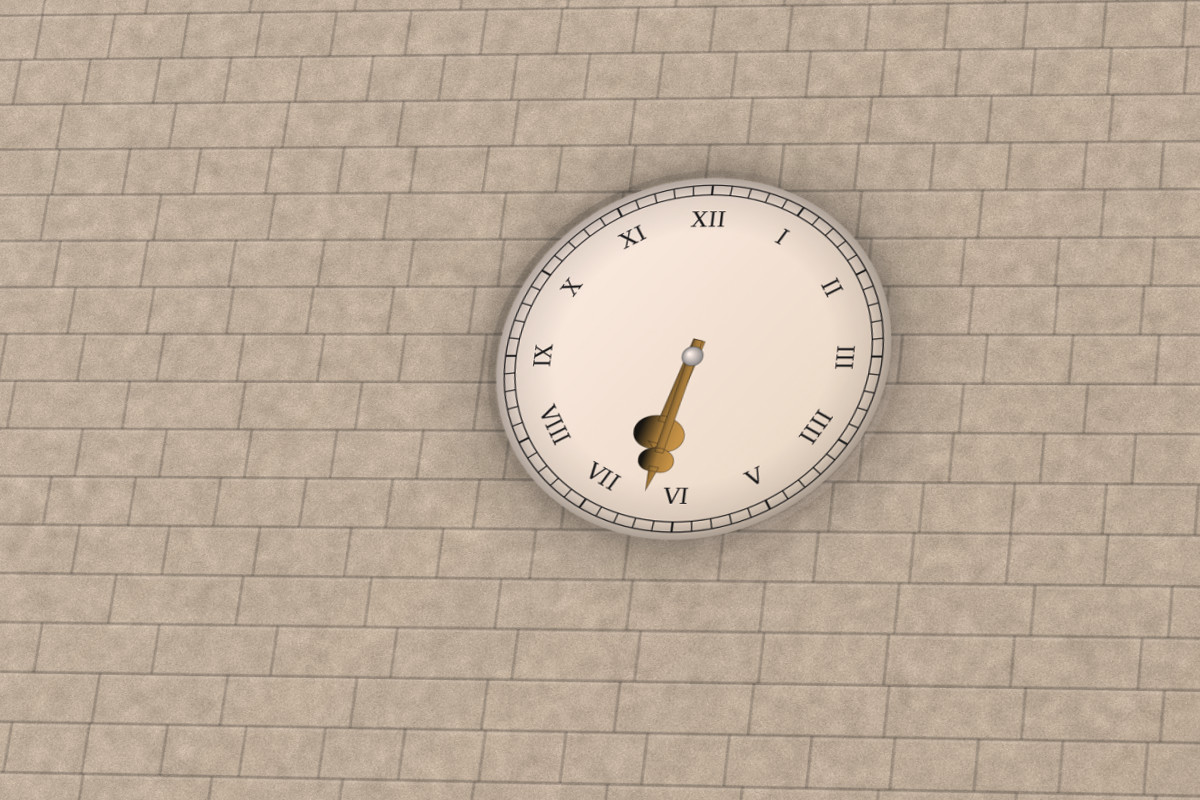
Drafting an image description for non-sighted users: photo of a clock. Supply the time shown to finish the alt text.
6:32
